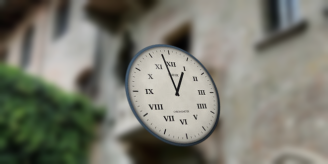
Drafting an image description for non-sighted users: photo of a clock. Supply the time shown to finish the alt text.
12:58
